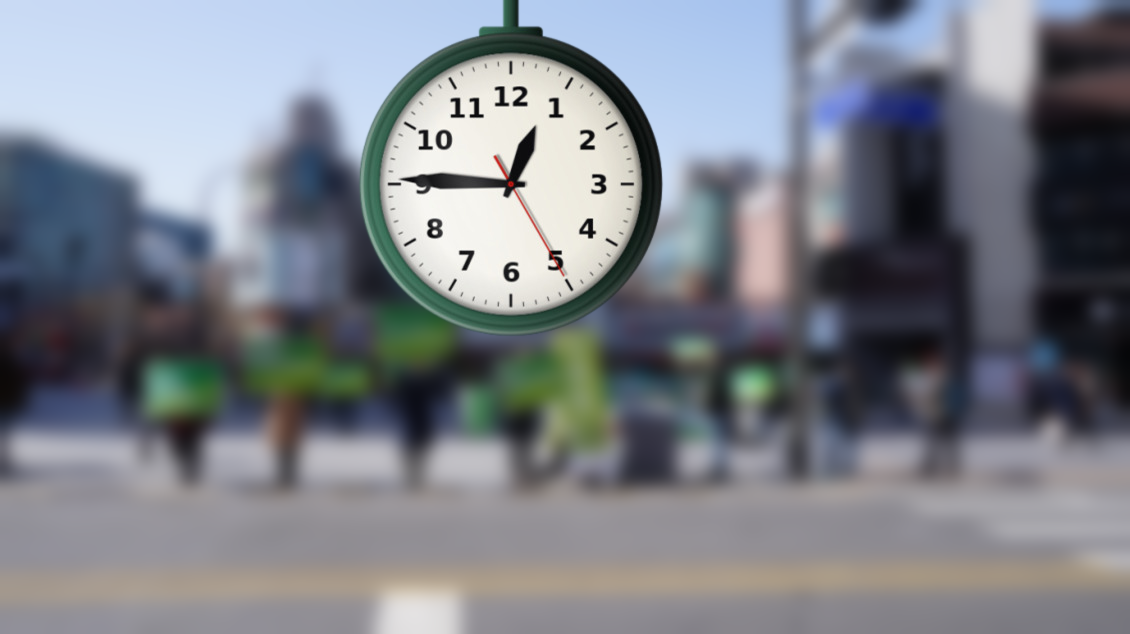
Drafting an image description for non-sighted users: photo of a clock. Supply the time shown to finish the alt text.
12:45:25
